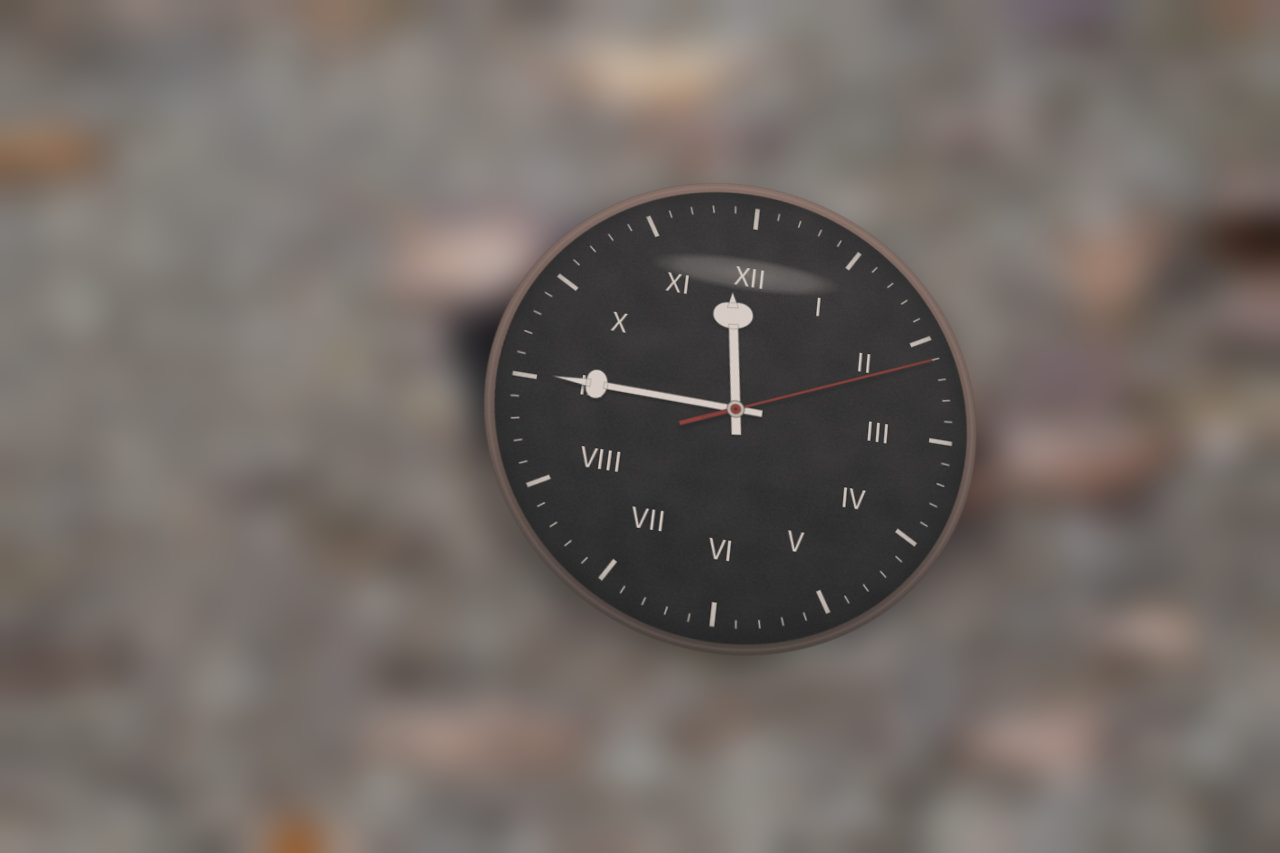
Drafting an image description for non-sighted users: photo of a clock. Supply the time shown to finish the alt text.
11:45:11
